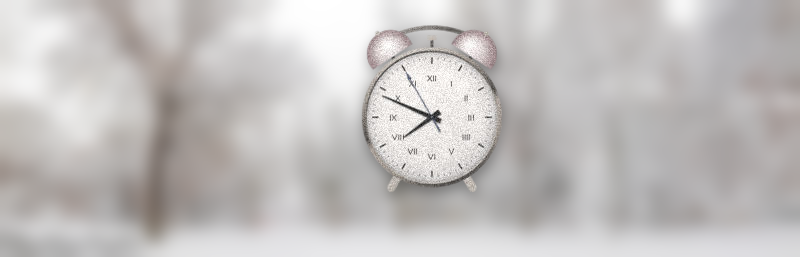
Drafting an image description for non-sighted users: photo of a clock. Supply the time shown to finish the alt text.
7:48:55
